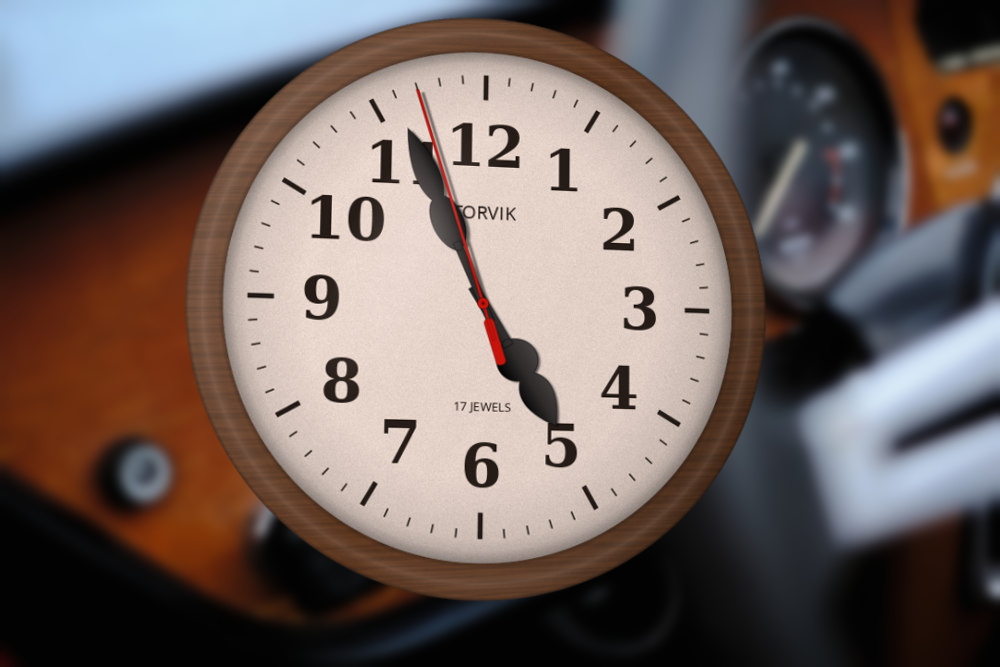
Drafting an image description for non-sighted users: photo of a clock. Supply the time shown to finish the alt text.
4:55:57
